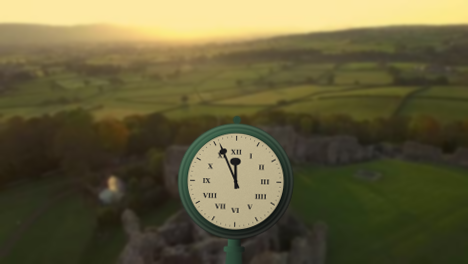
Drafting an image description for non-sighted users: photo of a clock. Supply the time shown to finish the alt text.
11:56
